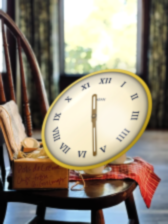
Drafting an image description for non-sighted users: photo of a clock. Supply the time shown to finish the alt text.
11:27
